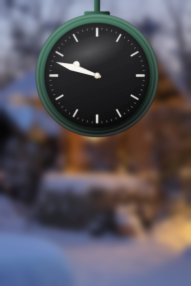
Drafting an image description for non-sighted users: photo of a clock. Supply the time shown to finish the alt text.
9:48
